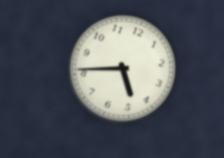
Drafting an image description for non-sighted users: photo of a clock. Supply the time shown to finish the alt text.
4:41
